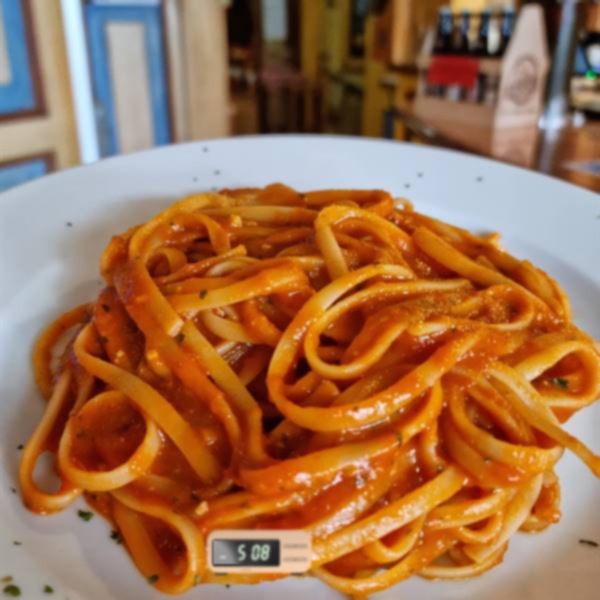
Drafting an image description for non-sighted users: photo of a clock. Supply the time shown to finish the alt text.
5:08
